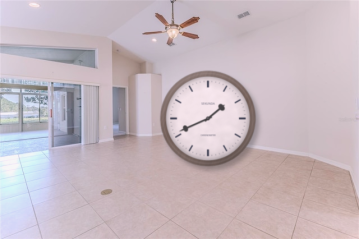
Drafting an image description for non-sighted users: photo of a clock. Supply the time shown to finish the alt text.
1:41
